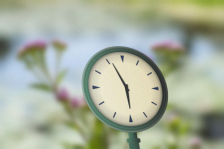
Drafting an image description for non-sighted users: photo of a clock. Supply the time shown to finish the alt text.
5:56
